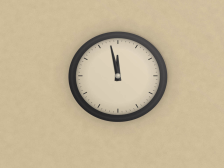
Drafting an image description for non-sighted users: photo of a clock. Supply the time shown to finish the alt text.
11:58
